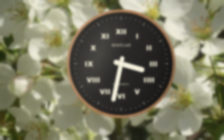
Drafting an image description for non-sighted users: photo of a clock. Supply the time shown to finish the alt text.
3:32
